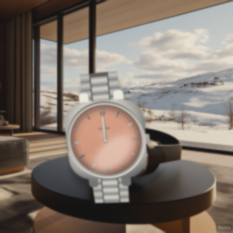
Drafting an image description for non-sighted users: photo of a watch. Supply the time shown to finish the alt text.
12:00
